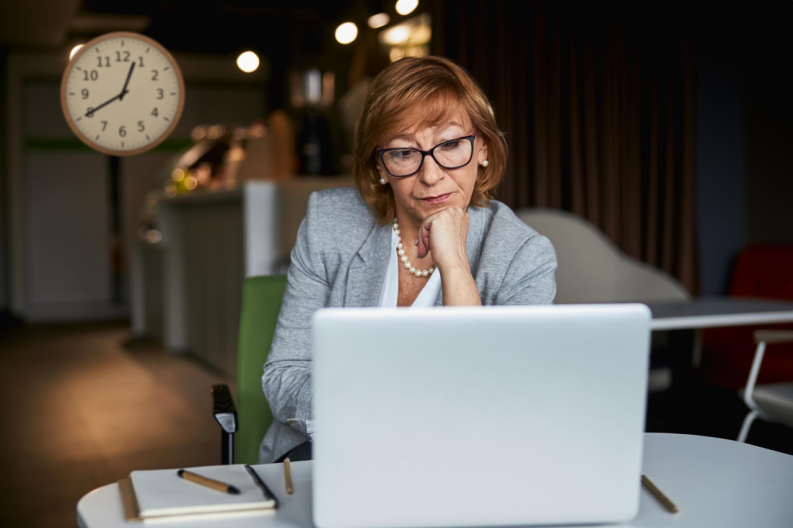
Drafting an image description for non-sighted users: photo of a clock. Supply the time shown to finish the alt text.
12:40
